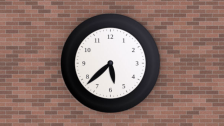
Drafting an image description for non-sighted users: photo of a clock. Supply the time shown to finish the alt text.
5:38
